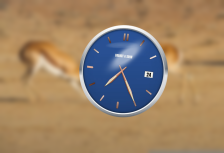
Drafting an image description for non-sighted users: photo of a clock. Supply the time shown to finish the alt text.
7:25
